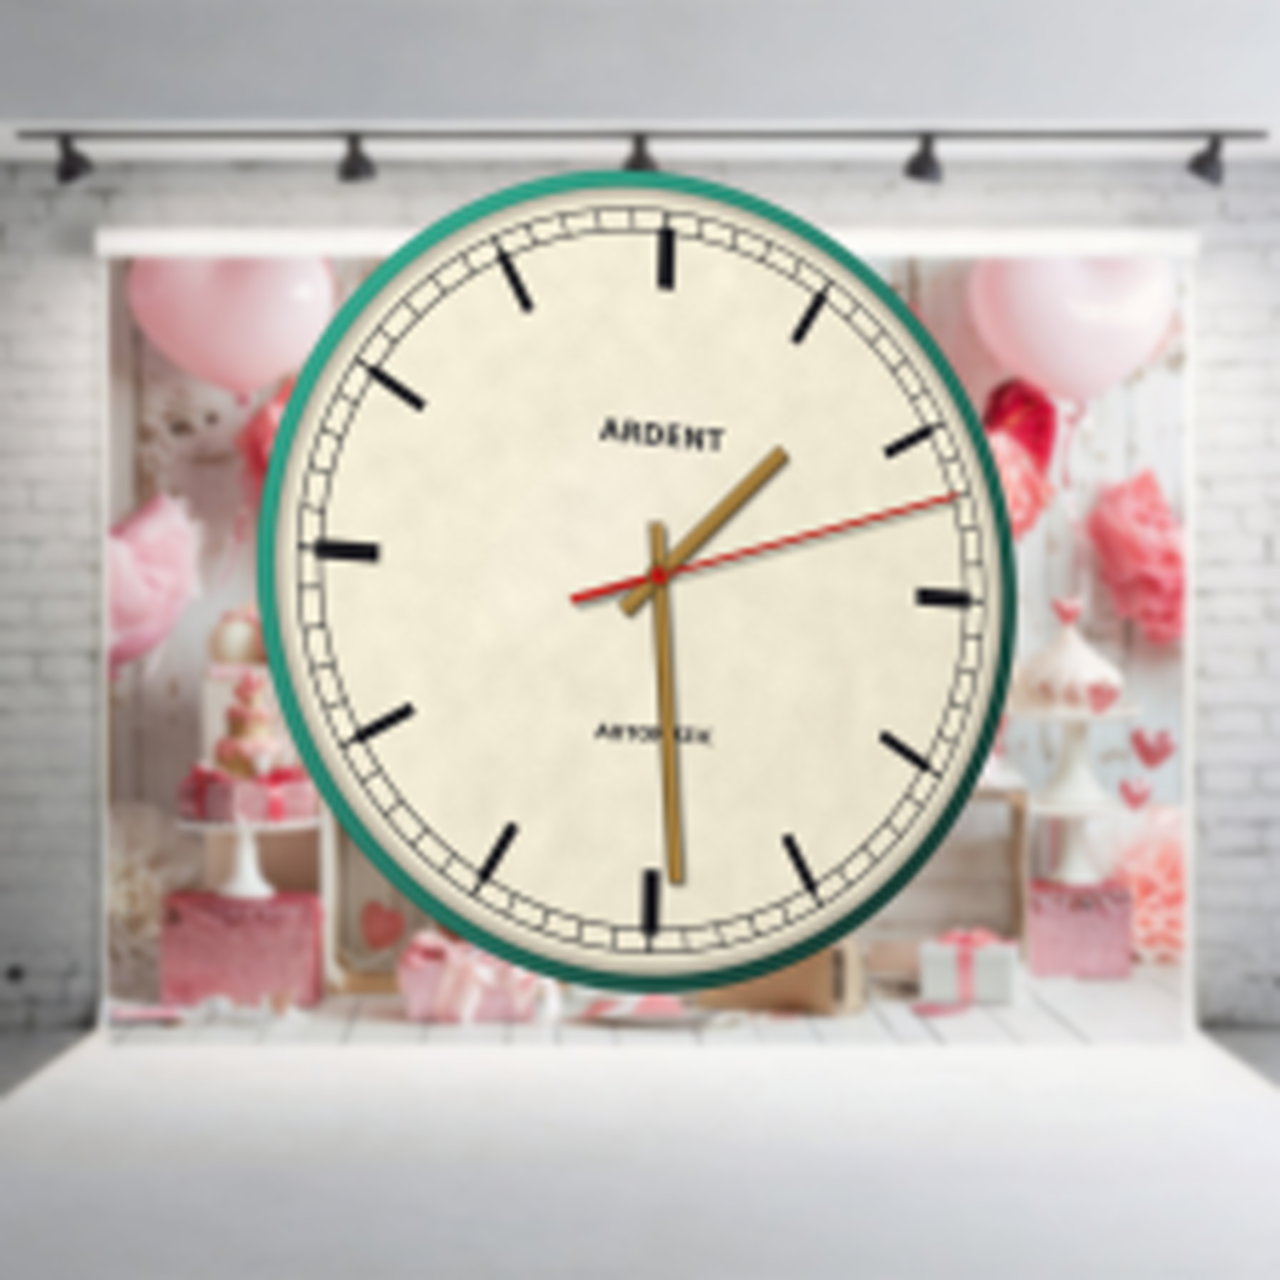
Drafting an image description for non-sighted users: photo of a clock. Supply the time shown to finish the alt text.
1:29:12
